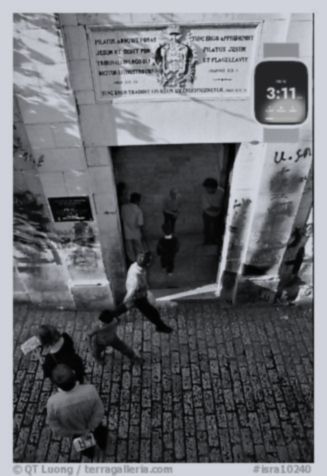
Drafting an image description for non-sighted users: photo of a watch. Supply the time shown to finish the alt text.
3:11
